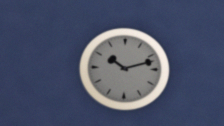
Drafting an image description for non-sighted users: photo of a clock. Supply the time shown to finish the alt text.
10:12
